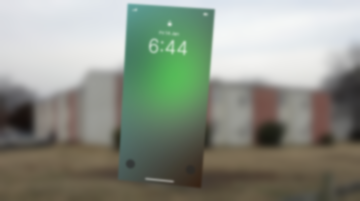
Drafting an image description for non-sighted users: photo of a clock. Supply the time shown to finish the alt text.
6:44
